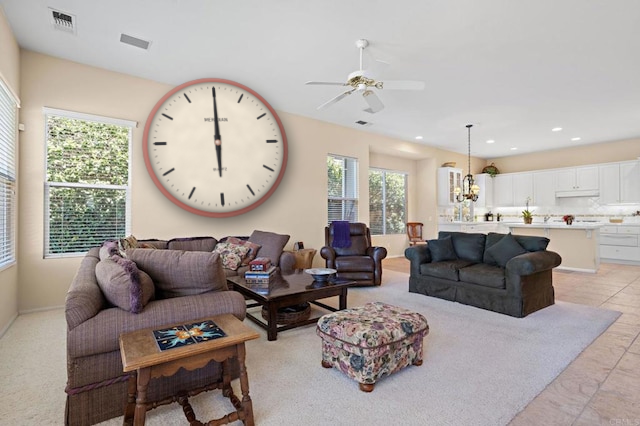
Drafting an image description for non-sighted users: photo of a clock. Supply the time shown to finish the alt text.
6:00
